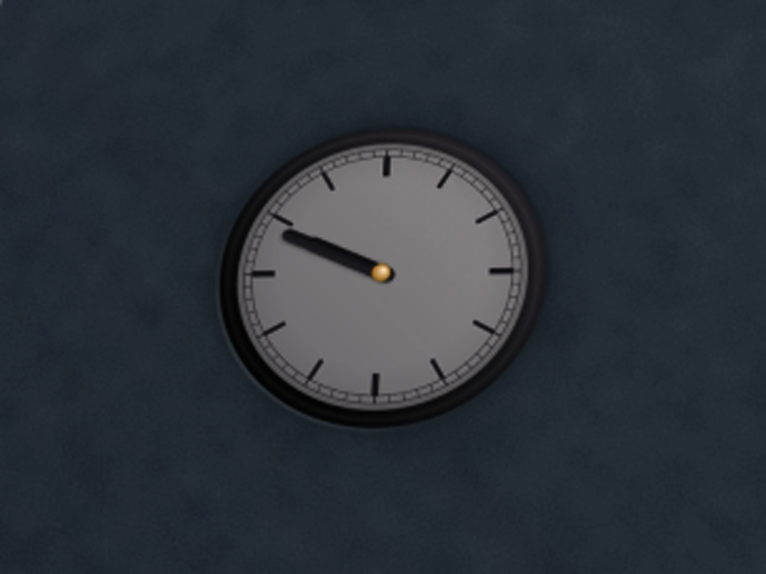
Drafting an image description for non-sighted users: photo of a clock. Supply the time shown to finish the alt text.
9:49
